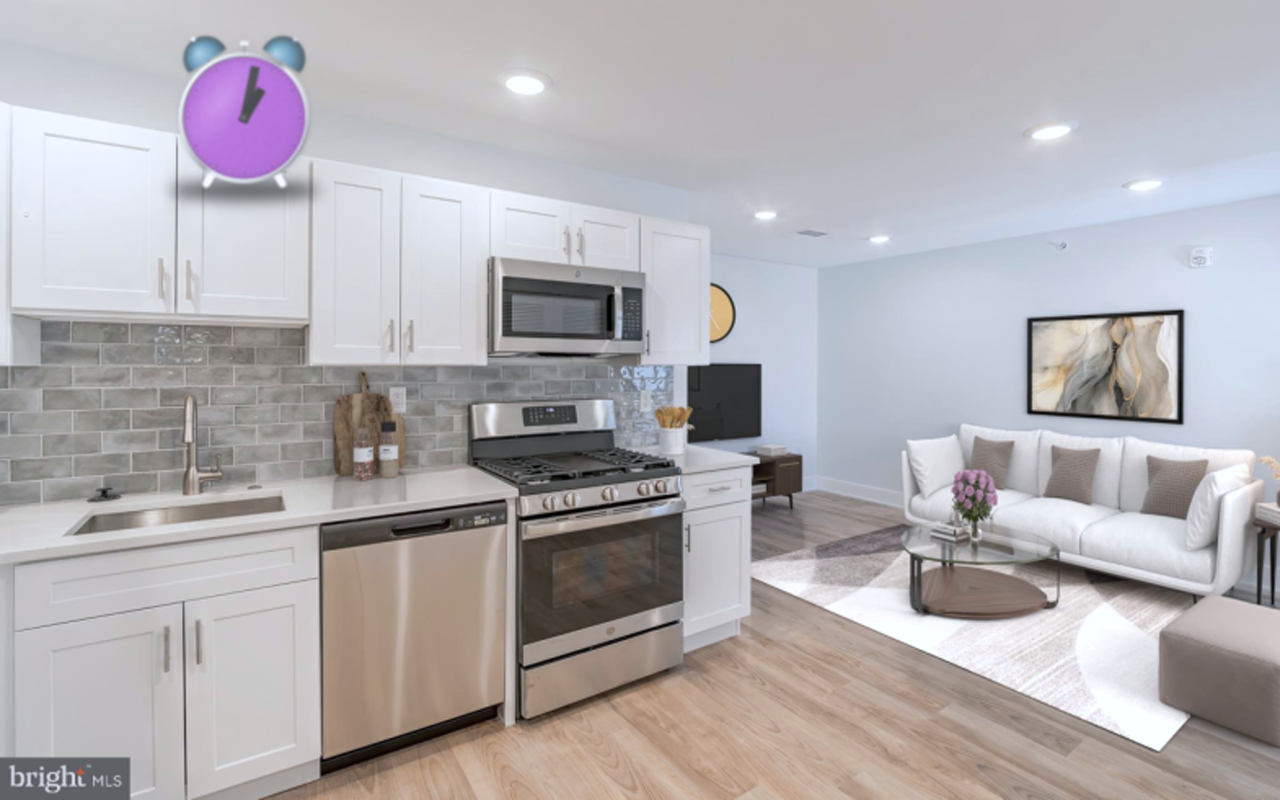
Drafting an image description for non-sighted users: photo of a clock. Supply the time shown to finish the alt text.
1:02
